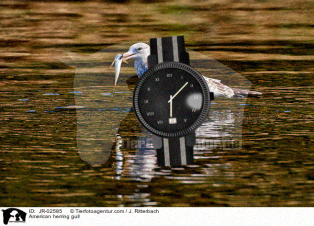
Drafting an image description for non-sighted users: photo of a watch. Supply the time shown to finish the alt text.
6:08
